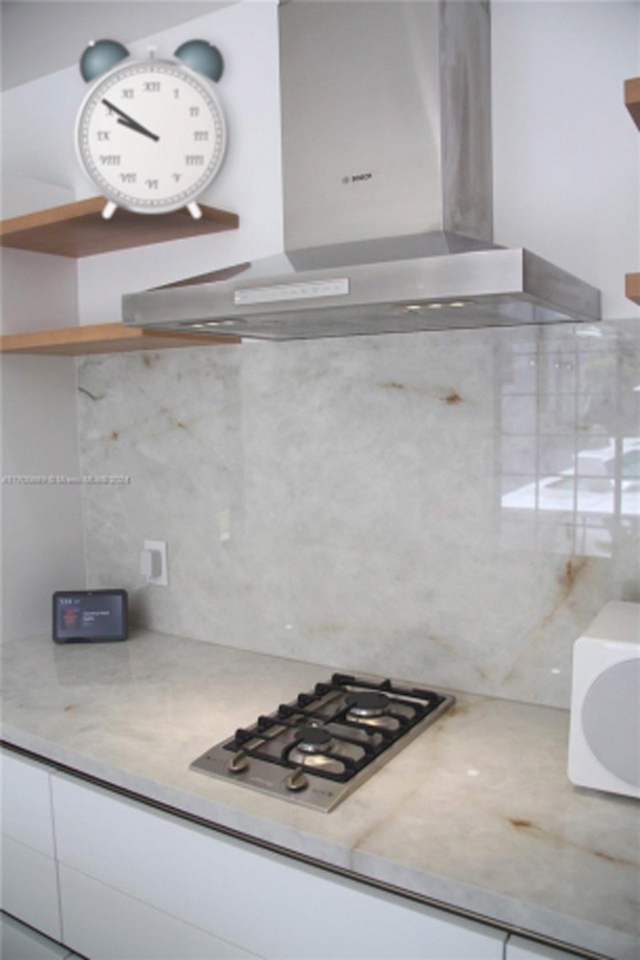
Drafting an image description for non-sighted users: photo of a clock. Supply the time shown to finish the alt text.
9:51
